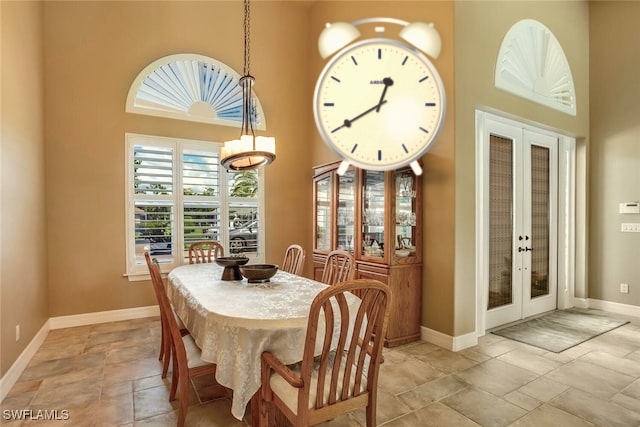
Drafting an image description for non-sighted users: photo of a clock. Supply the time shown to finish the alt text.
12:40
